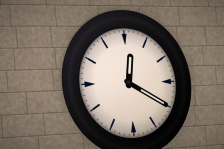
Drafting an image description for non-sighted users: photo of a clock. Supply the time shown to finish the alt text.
12:20
